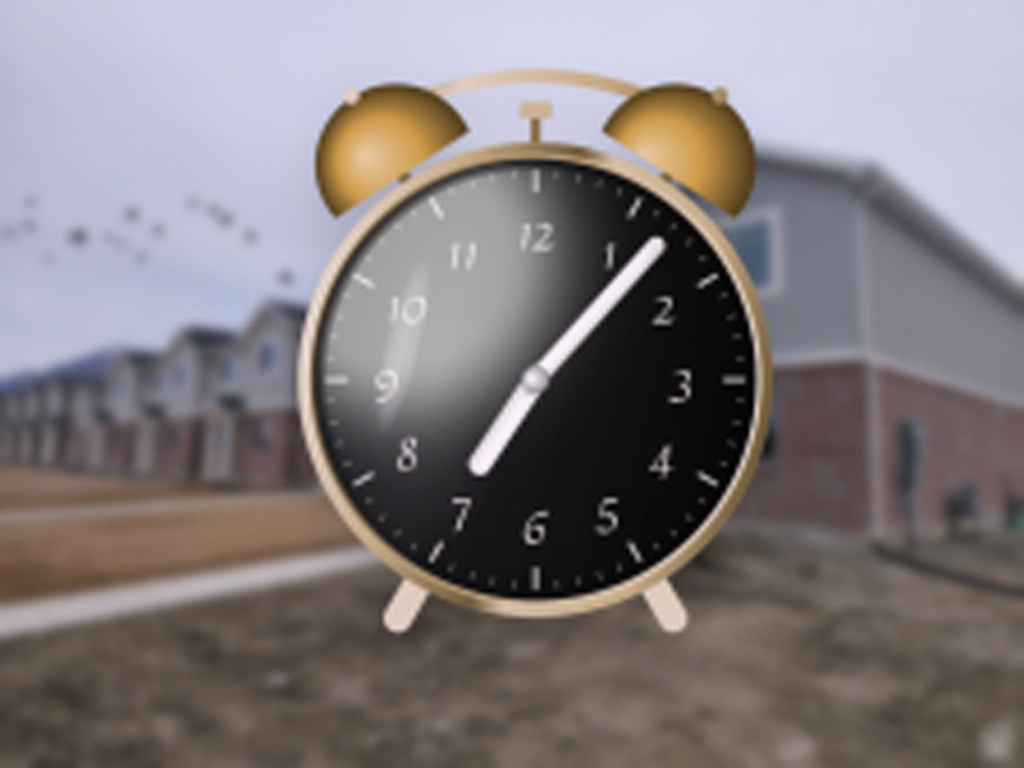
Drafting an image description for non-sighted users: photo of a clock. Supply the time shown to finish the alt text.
7:07
